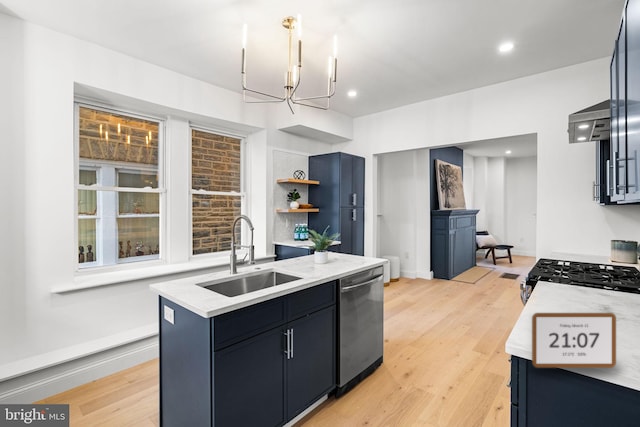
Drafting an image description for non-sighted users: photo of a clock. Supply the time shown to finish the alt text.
21:07
